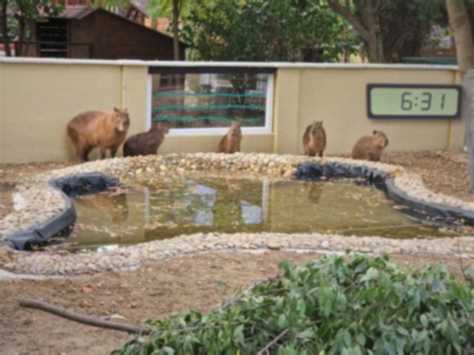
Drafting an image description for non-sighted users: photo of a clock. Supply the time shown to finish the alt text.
6:31
